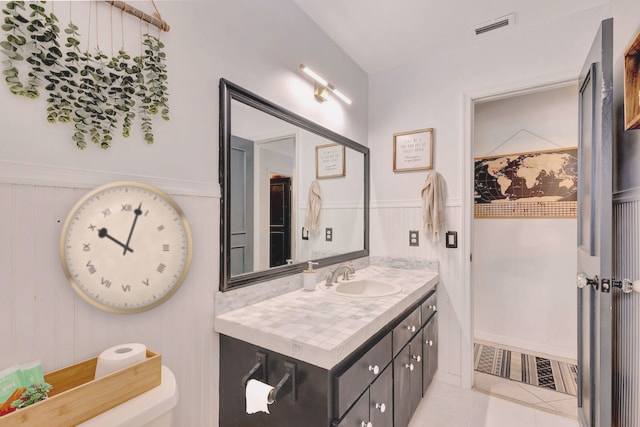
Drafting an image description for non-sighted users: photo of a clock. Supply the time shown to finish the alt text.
10:03
